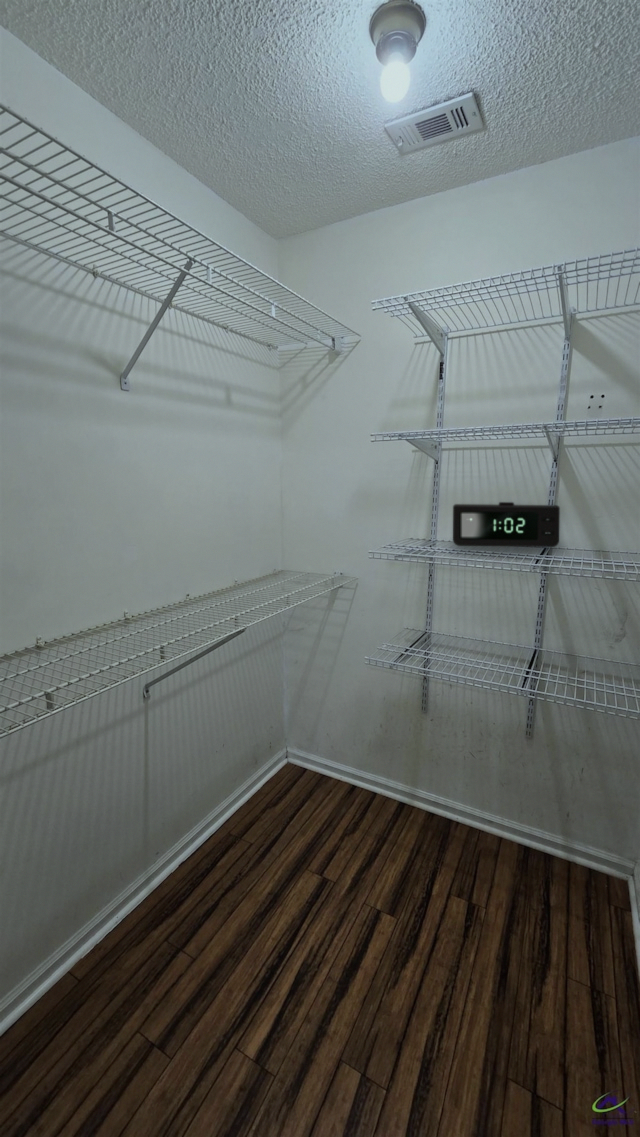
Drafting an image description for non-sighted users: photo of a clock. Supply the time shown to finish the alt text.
1:02
